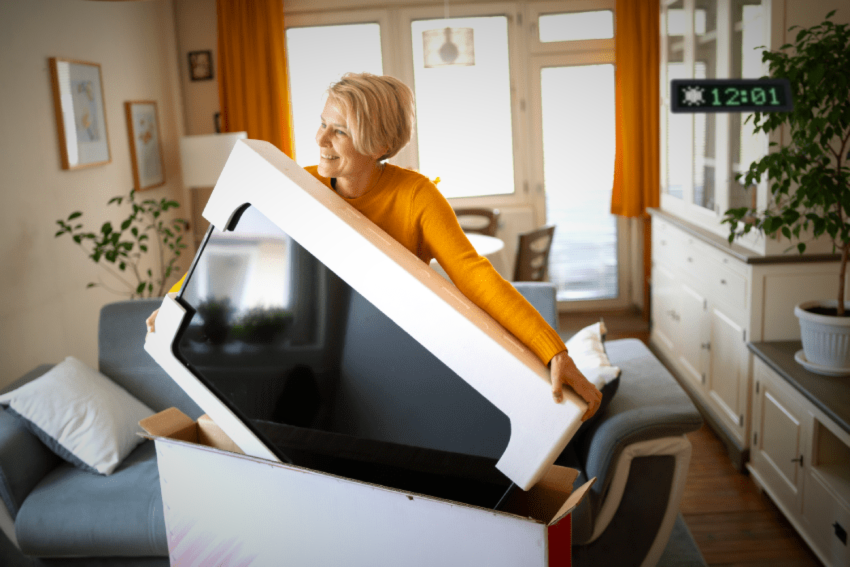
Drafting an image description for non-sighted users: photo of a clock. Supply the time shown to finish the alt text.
12:01
